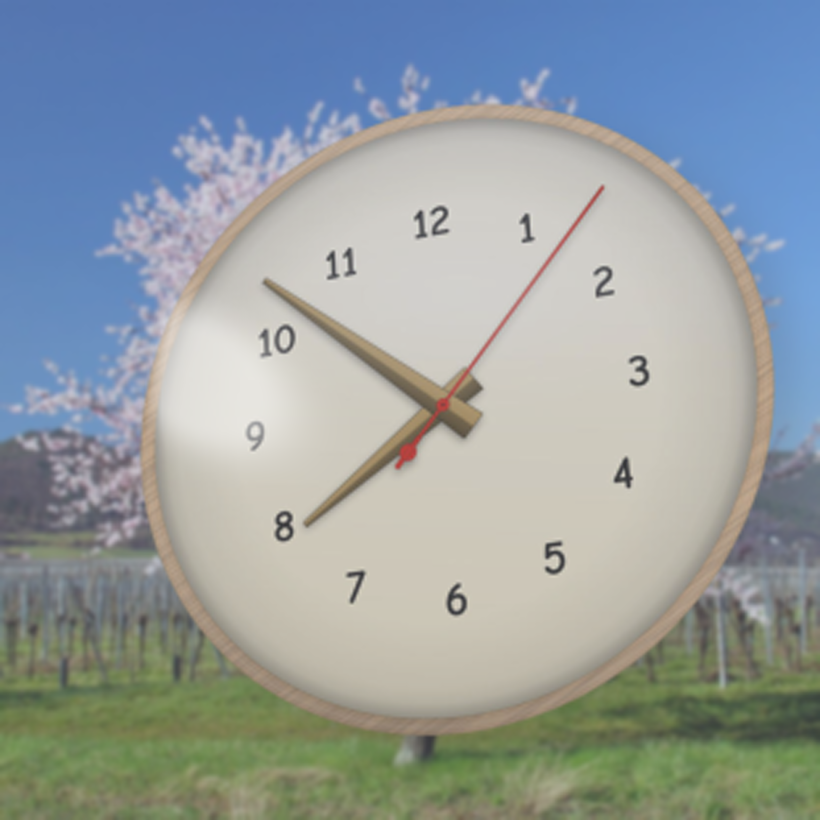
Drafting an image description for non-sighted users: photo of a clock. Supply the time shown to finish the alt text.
7:52:07
